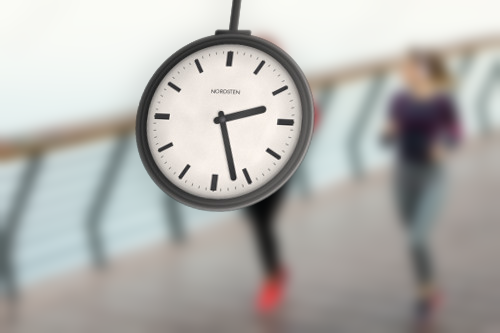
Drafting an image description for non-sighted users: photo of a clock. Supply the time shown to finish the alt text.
2:27
